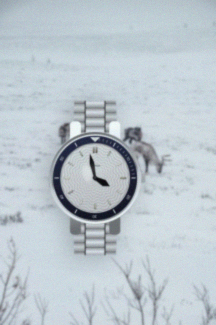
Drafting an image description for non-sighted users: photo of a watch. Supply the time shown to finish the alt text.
3:58
